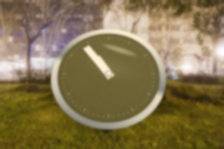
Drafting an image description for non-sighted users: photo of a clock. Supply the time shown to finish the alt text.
10:54
